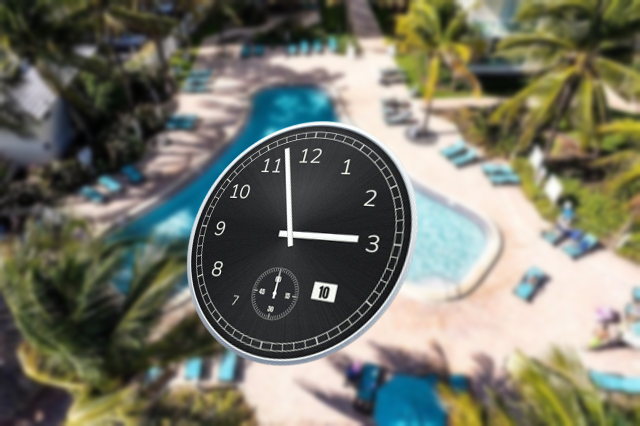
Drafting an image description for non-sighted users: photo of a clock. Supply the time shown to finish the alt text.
2:57
